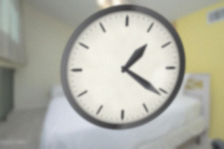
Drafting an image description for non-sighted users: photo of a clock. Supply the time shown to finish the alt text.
1:21
